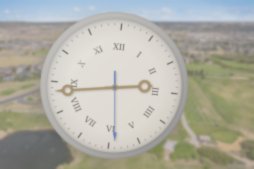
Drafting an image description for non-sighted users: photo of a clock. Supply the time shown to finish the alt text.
2:43:29
